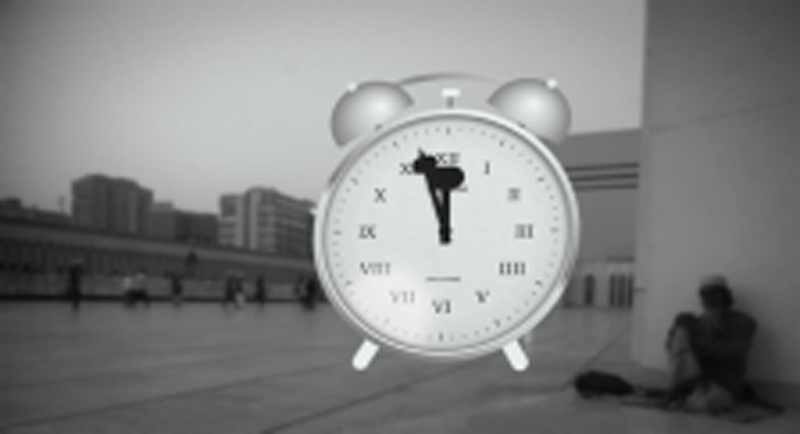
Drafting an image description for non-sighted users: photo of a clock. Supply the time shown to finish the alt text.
11:57
